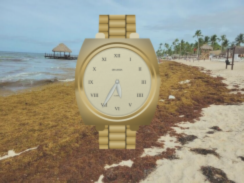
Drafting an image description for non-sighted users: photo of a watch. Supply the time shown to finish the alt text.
5:35
